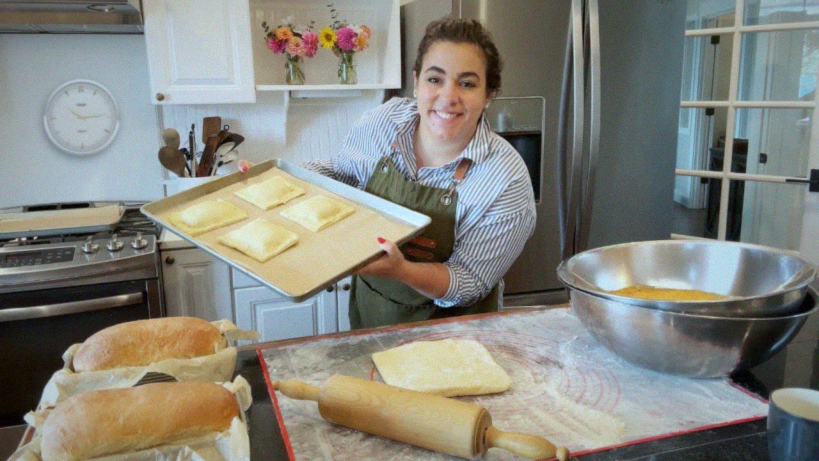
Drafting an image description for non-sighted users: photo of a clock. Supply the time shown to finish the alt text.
10:14
